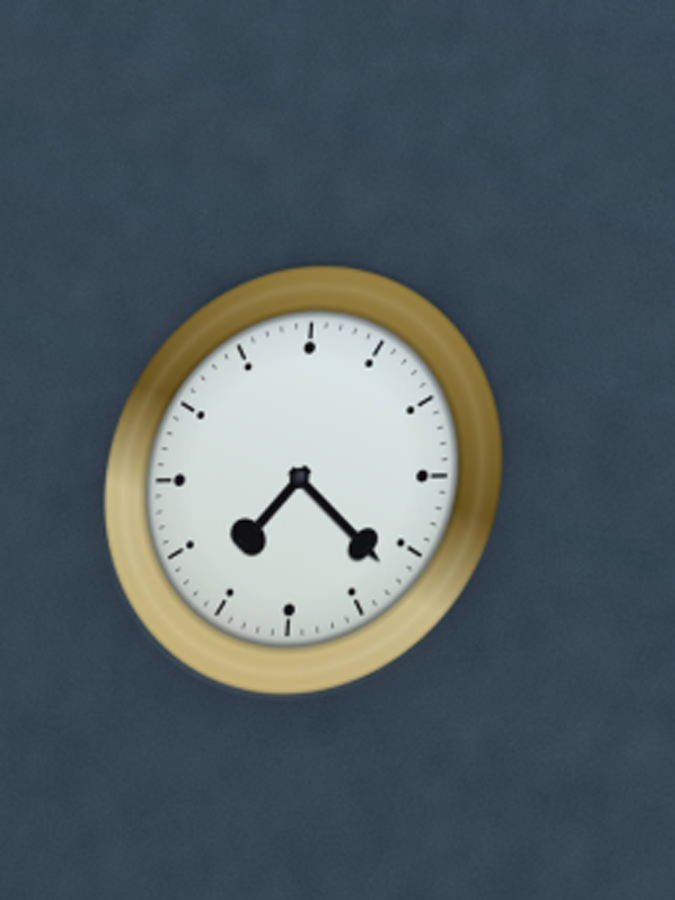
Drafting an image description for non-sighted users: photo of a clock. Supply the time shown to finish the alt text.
7:22
